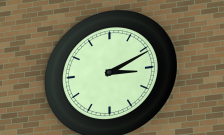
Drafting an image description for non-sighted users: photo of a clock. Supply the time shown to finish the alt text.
3:11
